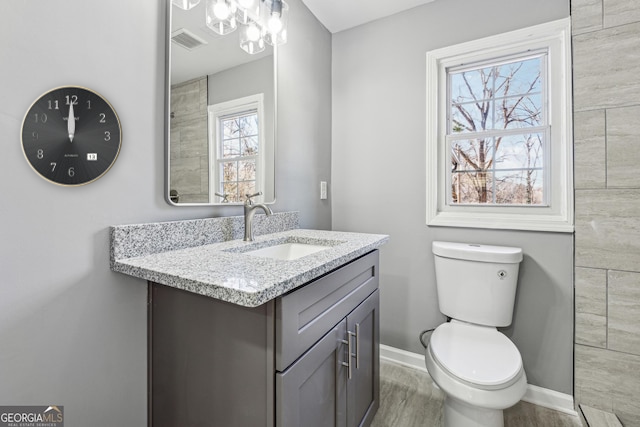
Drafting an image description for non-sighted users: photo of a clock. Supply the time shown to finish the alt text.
12:00
